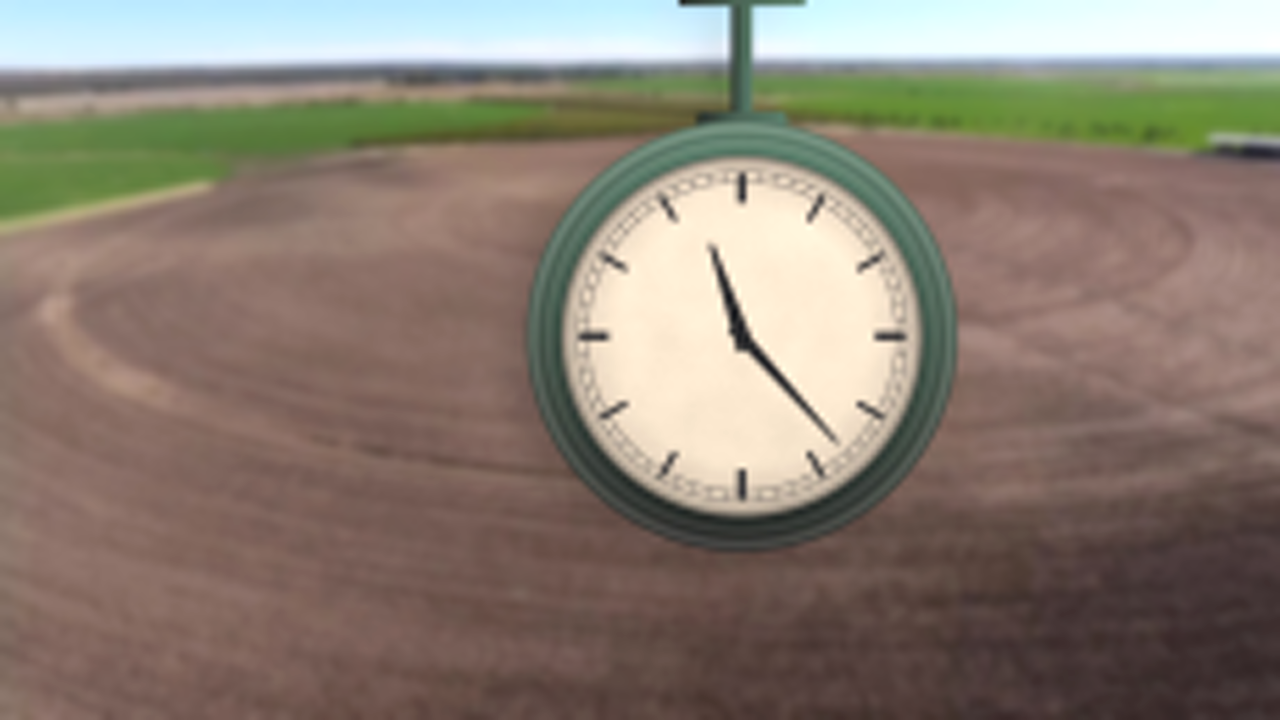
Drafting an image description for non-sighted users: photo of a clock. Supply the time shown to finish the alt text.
11:23
